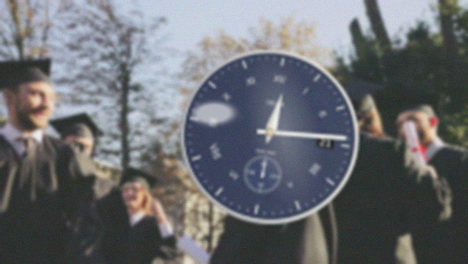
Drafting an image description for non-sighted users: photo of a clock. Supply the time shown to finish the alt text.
12:14
